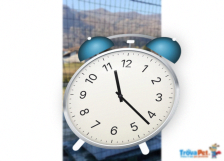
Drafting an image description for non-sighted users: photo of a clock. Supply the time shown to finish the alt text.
11:22
